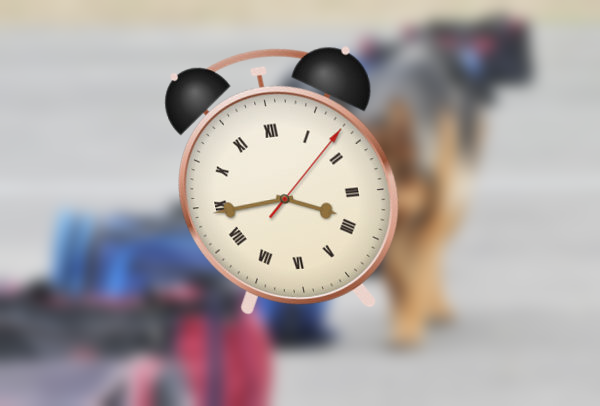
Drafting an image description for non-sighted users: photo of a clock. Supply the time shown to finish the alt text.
3:44:08
